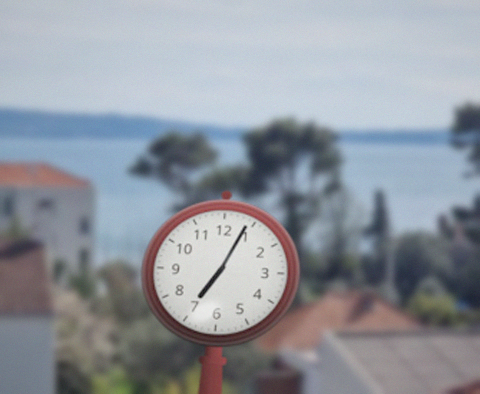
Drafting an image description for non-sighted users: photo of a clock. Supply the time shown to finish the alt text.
7:04
